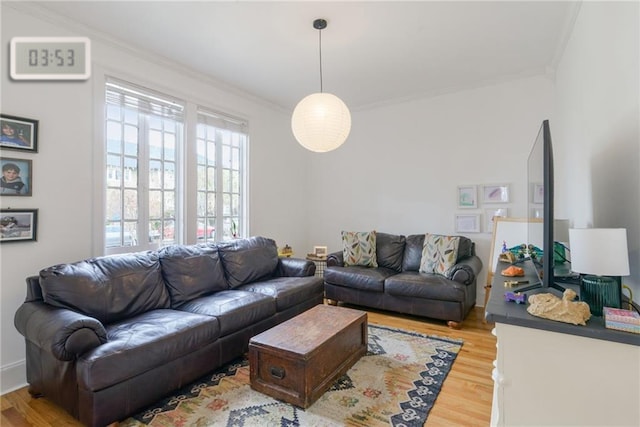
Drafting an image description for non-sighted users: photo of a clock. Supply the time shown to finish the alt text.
3:53
